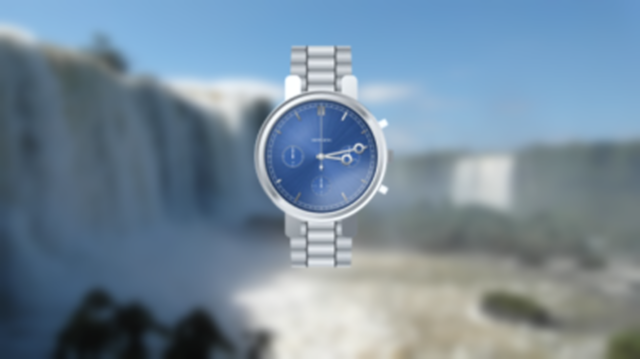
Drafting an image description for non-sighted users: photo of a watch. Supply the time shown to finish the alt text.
3:13
